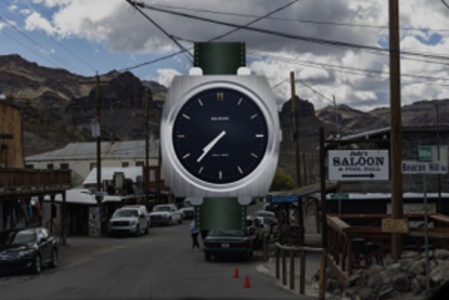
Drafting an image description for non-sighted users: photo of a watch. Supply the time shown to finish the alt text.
7:37
